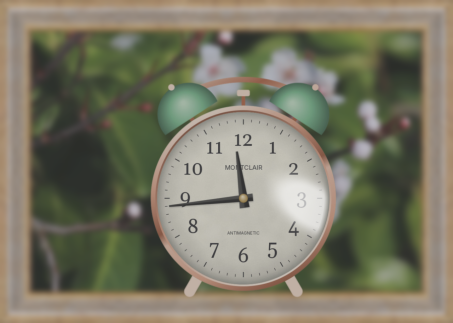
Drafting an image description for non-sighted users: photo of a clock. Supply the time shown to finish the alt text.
11:44
